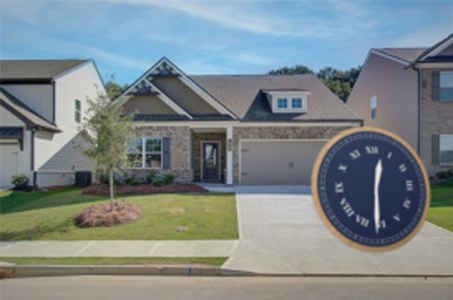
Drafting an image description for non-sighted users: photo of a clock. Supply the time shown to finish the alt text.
12:31
